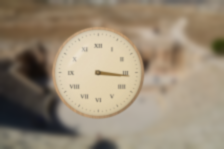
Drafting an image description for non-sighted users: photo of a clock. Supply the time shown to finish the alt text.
3:16
